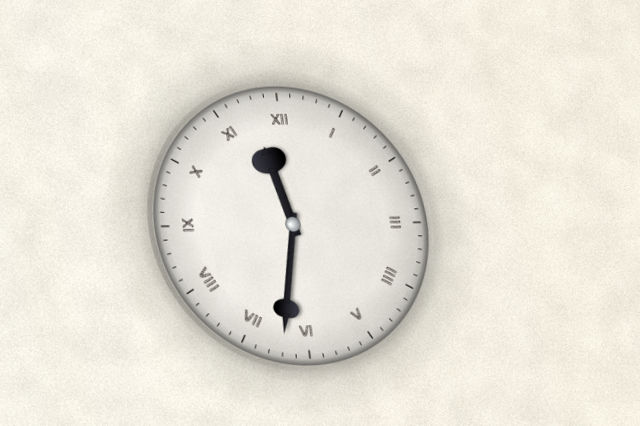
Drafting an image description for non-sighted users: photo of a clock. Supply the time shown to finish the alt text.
11:32
